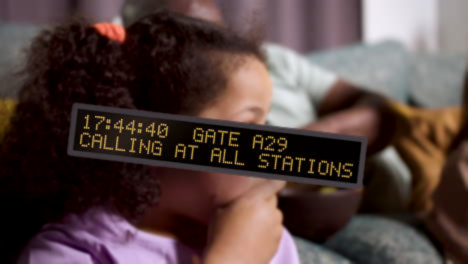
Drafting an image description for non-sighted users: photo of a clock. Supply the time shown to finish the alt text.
17:44:40
